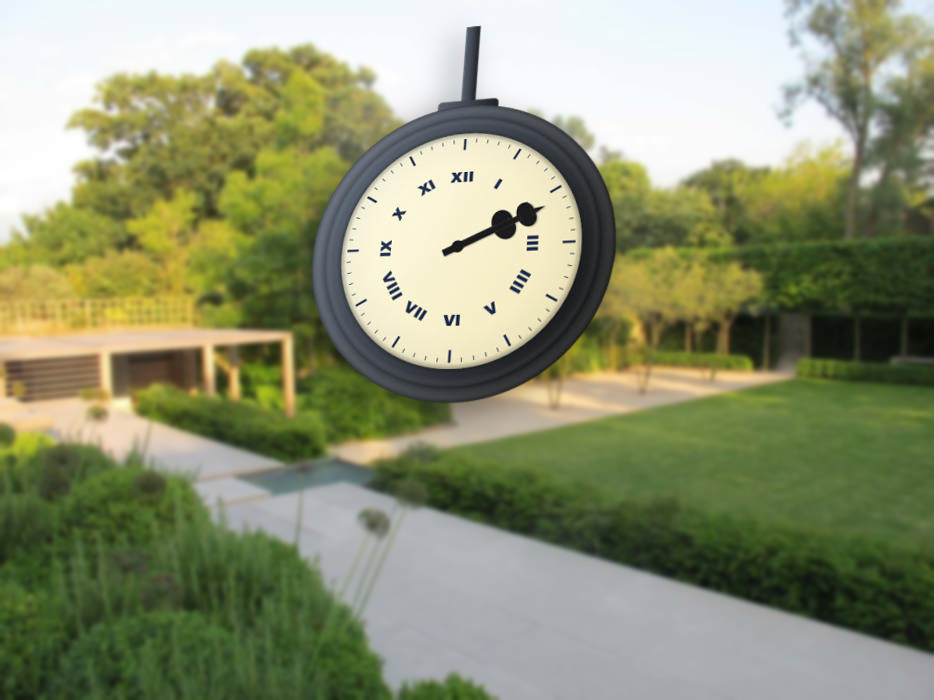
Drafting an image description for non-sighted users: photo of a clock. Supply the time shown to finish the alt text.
2:11
